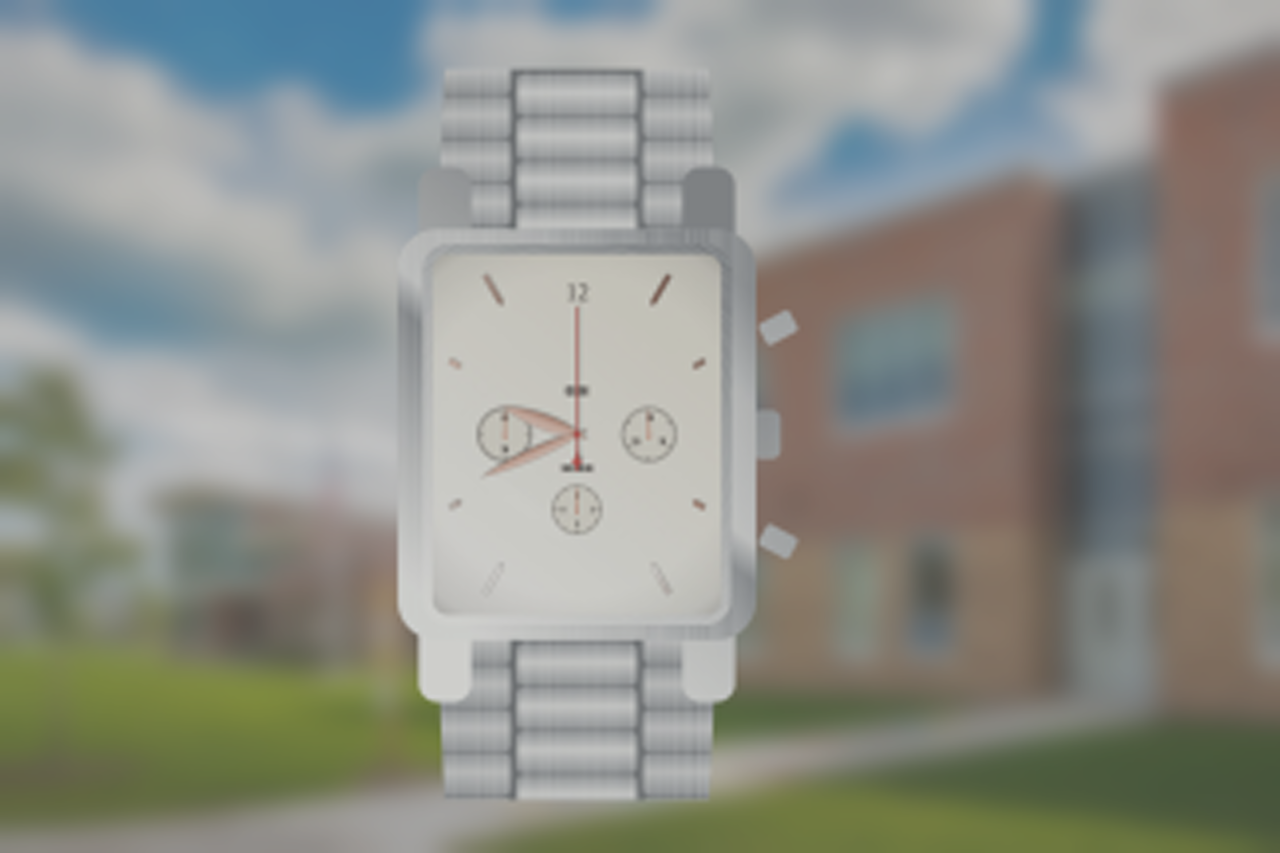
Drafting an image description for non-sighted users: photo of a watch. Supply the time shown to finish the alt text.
9:41
